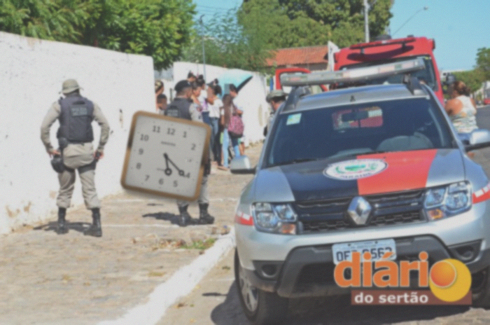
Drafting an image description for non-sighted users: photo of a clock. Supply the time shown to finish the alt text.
5:21
